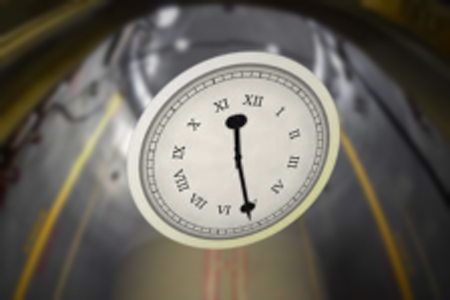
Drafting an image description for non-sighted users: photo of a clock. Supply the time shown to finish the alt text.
11:26
